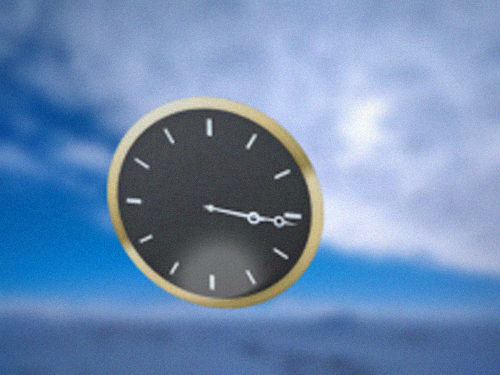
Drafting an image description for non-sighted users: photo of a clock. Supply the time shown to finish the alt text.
3:16
